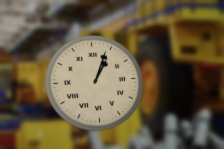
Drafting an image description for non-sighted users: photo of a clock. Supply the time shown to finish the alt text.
1:04
